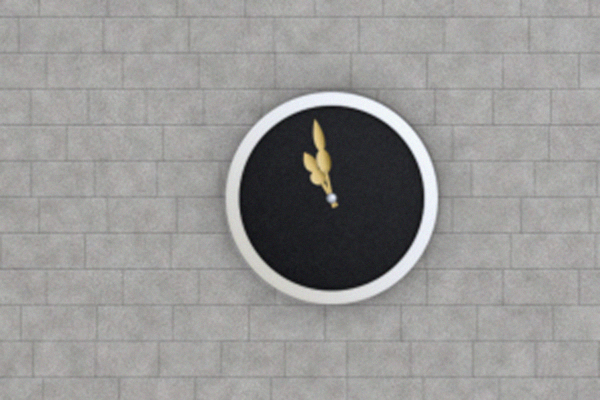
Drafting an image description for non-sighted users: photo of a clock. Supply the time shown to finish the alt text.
10:58
